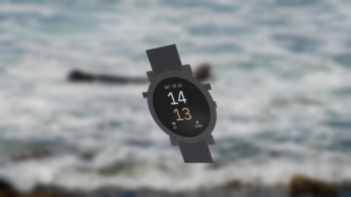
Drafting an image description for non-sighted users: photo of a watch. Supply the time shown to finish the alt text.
14:13
